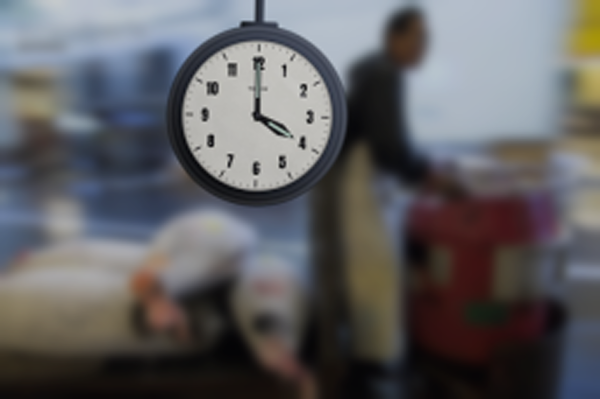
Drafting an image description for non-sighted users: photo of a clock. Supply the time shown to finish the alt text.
4:00
